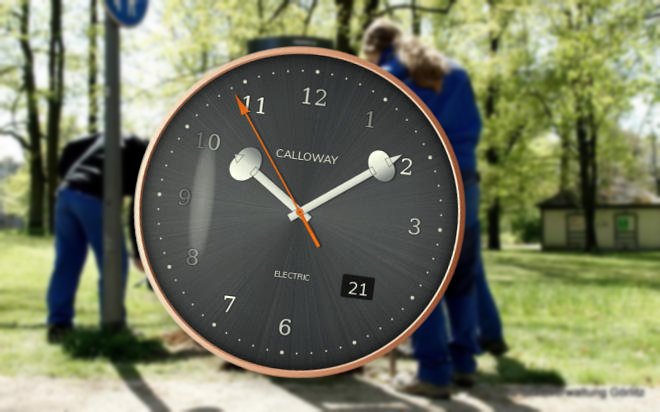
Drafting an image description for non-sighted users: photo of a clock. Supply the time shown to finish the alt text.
10:08:54
